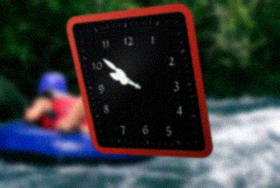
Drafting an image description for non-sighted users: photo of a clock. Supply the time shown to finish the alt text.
9:52
